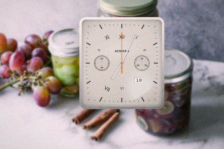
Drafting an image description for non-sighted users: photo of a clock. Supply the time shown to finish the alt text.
7:04
